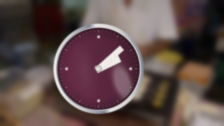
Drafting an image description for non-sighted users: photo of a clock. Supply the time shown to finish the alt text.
2:08
